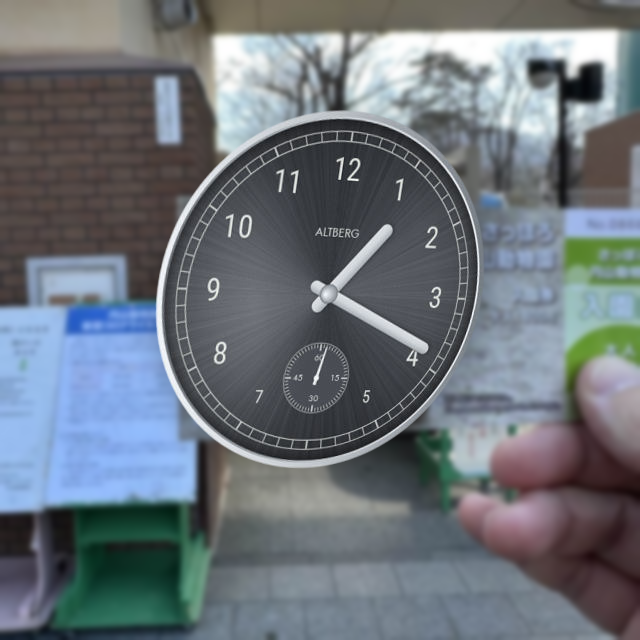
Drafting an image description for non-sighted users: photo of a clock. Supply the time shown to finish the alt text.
1:19:02
